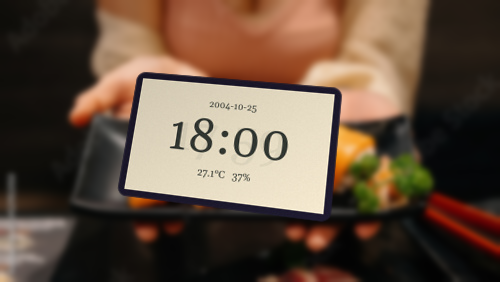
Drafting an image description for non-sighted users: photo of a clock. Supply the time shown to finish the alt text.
18:00
